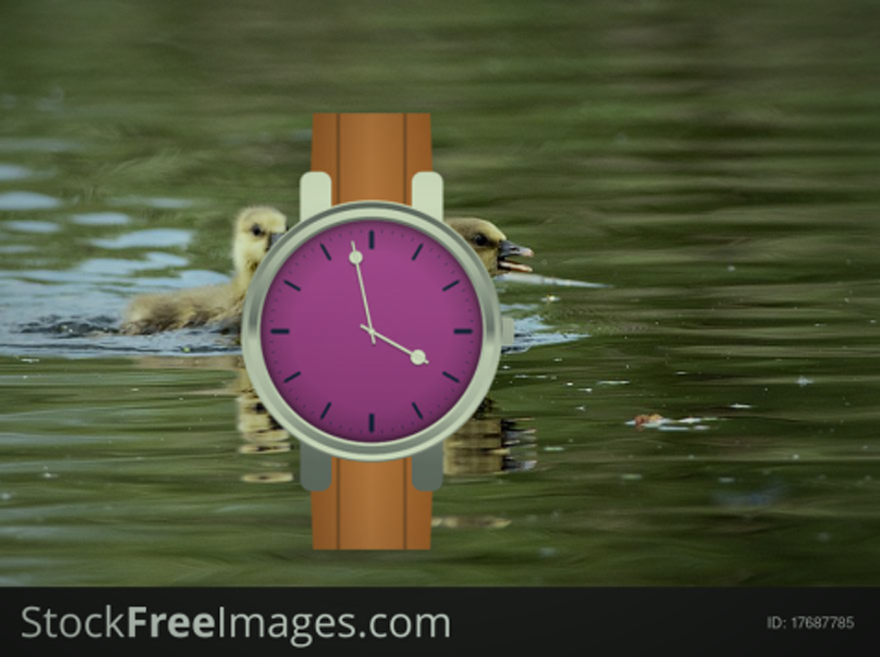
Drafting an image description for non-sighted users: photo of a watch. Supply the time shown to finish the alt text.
3:58
